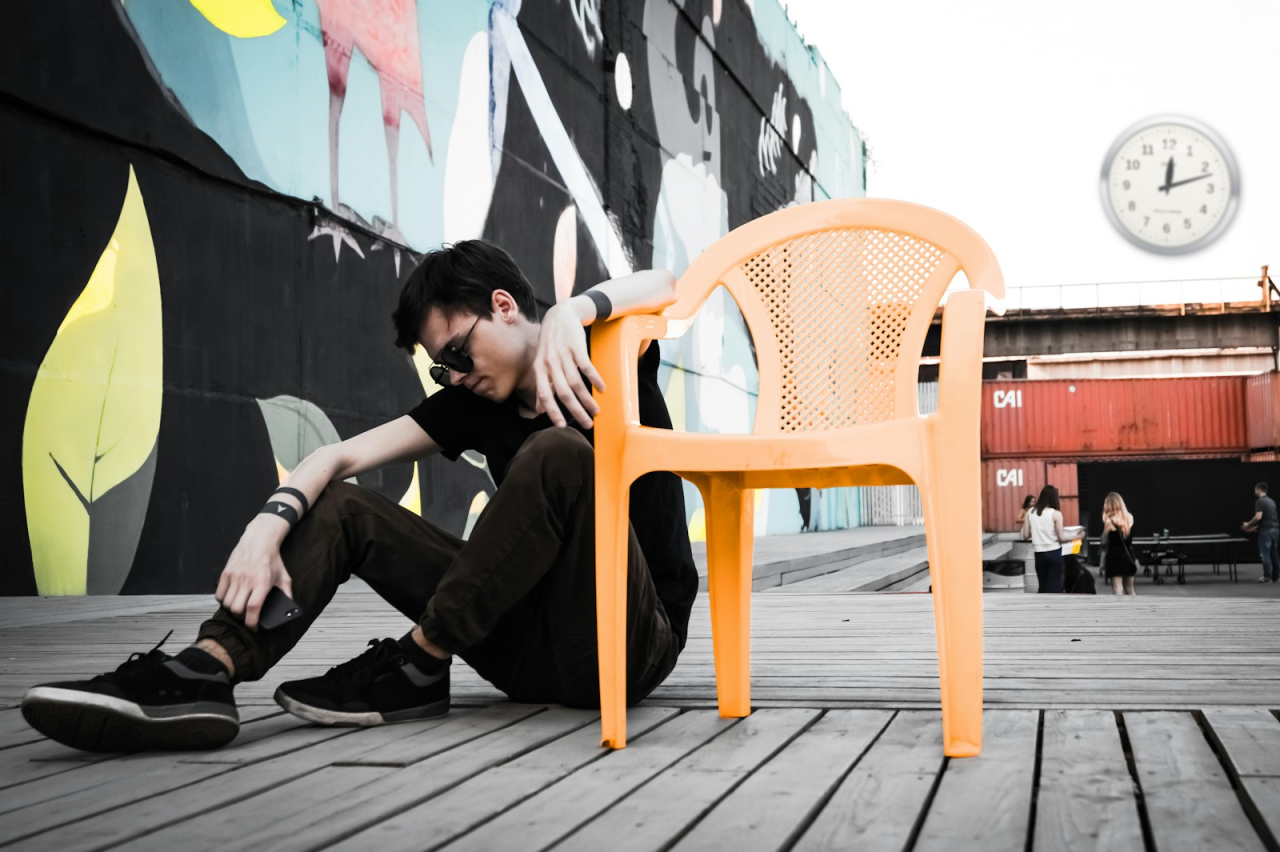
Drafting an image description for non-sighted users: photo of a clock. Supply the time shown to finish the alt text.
12:12
